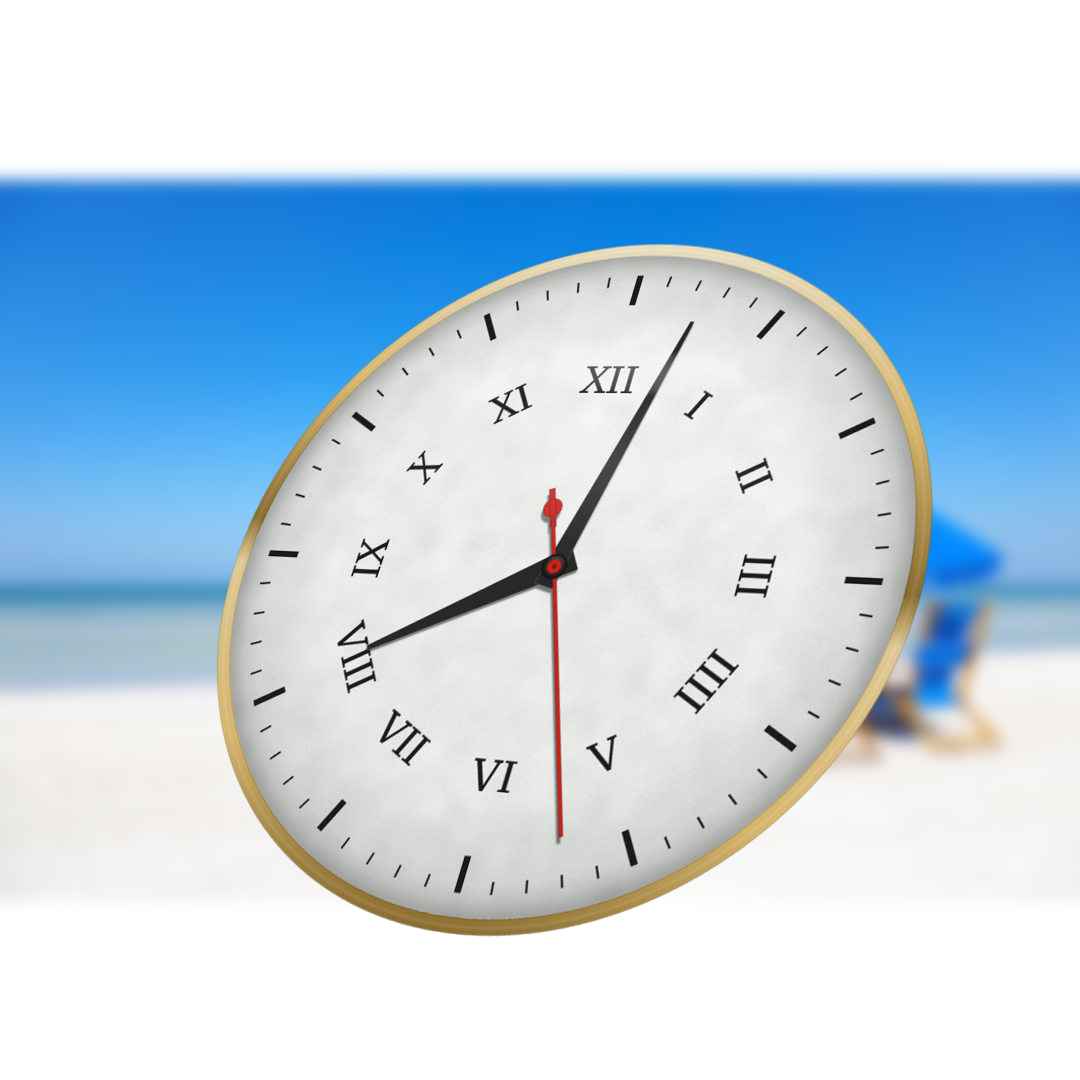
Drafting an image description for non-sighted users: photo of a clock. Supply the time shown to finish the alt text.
8:02:27
